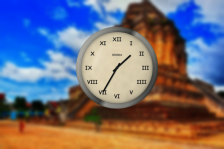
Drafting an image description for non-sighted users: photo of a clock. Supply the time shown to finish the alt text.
1:35
